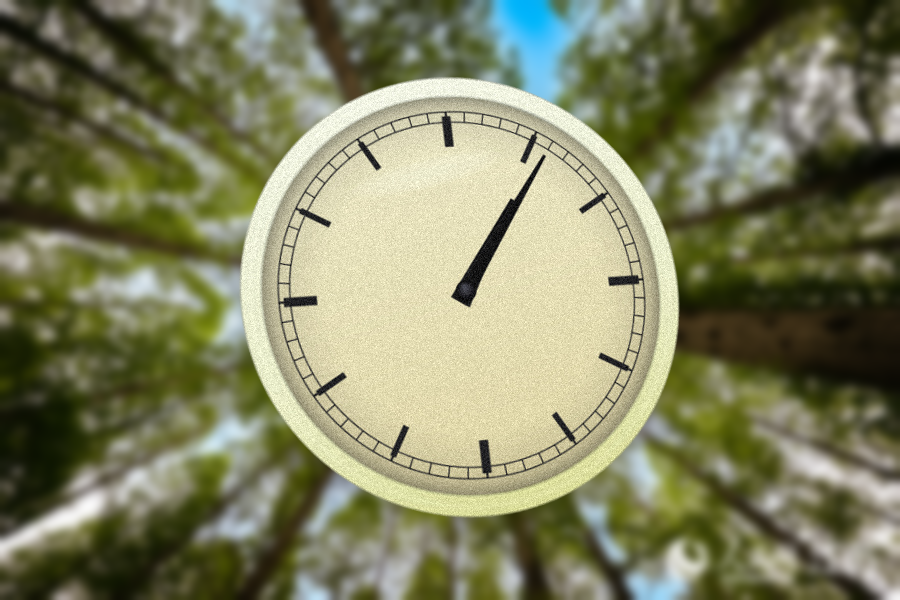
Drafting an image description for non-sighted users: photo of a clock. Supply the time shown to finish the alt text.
1:06
